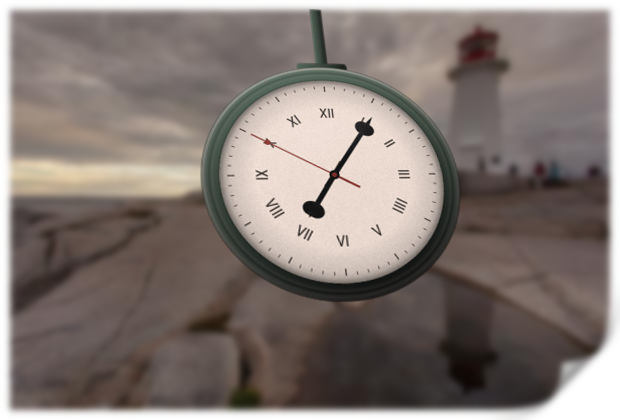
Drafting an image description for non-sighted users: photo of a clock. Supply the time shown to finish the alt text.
7:05:50
